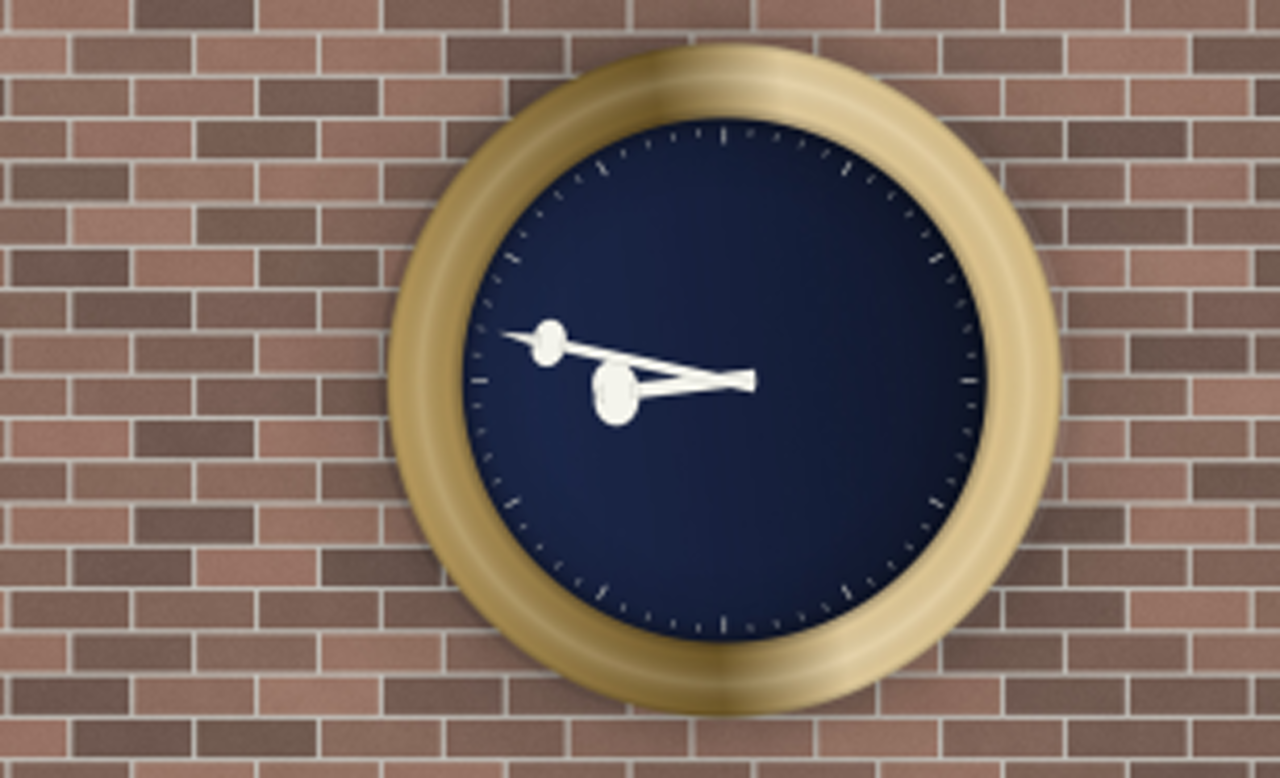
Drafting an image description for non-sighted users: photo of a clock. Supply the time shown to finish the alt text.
8:47
